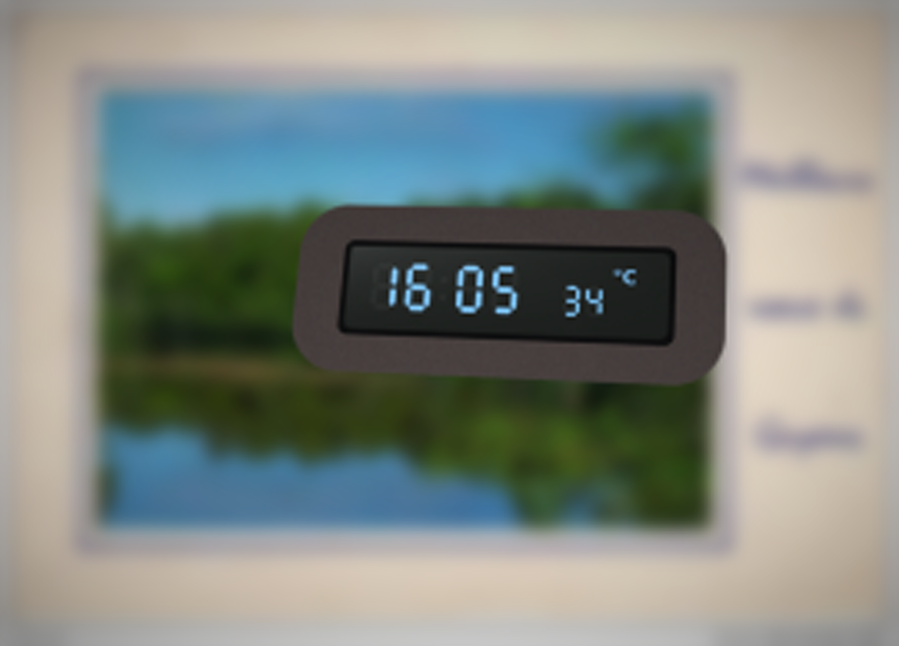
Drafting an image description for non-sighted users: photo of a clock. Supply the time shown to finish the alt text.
16:05
